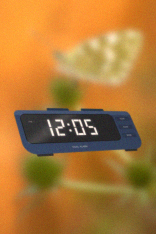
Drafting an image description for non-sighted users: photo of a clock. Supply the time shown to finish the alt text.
12:05
